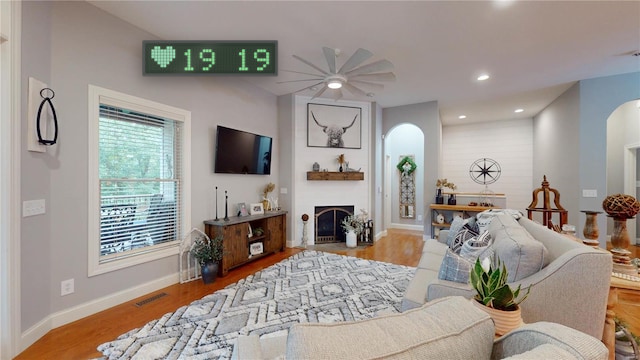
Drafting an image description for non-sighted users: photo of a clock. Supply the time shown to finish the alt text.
19:19
